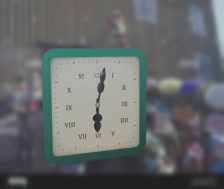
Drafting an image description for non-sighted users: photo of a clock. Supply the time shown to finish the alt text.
6:02
